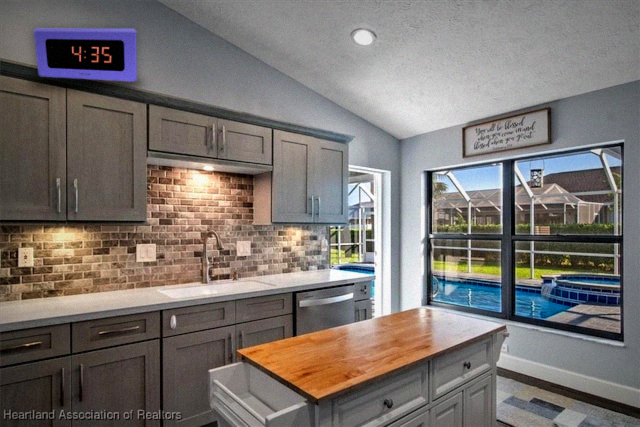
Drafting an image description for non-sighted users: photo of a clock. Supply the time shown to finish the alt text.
4:35
